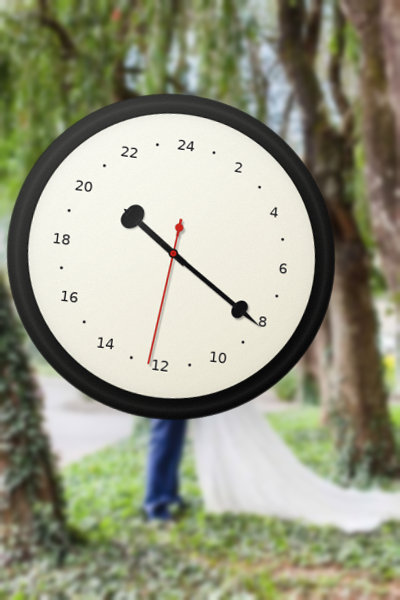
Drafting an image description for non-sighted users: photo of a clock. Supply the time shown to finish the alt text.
20:20:31
